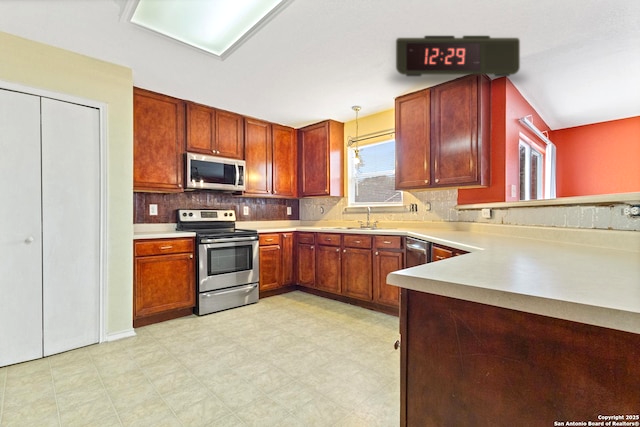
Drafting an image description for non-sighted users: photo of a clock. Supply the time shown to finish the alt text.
12:29
